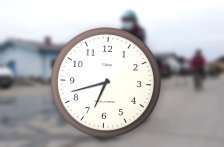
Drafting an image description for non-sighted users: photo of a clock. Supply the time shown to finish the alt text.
6:42
